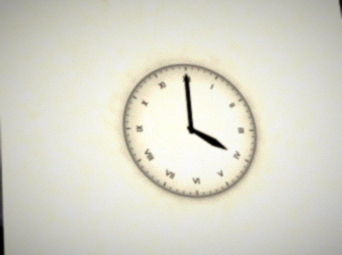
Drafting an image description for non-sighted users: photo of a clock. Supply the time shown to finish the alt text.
4:00
